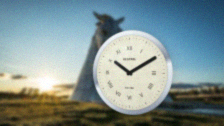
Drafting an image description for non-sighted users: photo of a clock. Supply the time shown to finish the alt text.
10:10
